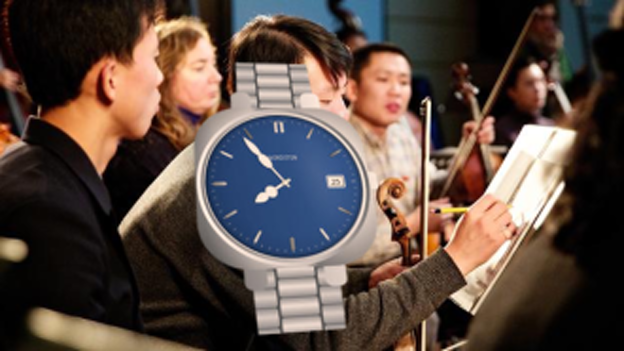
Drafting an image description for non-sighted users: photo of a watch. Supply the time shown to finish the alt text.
7:54
